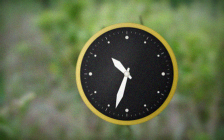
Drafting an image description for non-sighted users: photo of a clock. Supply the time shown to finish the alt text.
10:33
